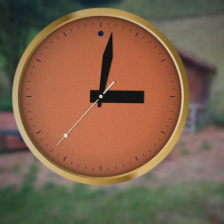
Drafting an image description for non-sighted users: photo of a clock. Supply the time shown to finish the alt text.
3:01:37
